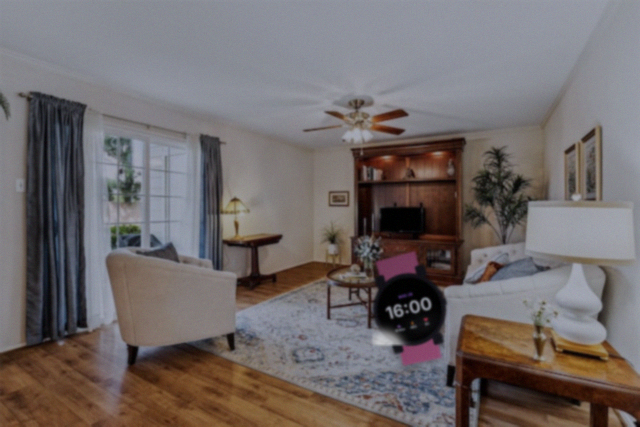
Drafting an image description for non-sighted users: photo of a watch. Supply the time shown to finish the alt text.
16:00
